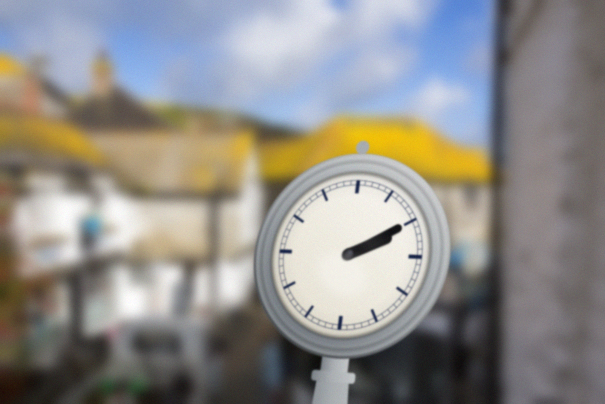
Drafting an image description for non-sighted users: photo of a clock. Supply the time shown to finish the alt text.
2:10
